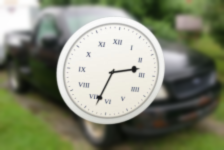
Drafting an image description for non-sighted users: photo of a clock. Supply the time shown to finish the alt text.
2:33
